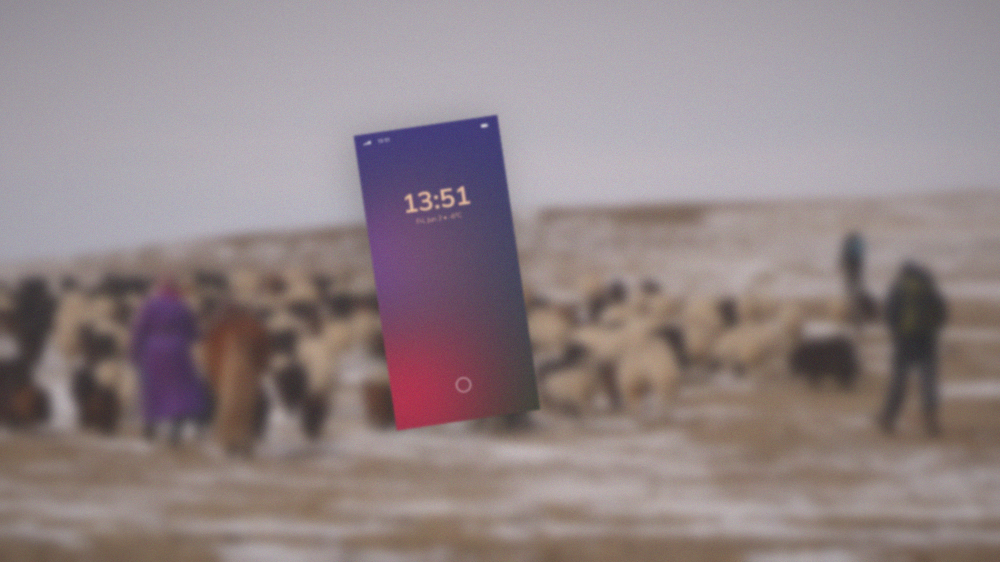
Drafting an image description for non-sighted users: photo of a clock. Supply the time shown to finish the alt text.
13:51
